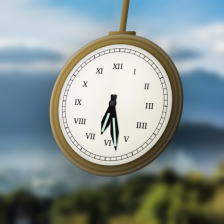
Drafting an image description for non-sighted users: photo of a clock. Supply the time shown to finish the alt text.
6:28
